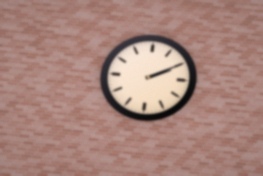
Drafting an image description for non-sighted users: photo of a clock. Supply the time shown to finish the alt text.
2:10
